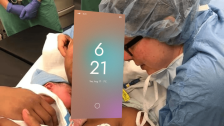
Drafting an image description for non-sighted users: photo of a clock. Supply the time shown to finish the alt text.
6:21
